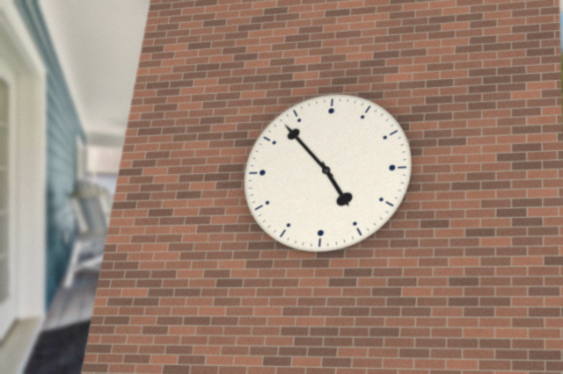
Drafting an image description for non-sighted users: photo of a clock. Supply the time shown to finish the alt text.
4:53
